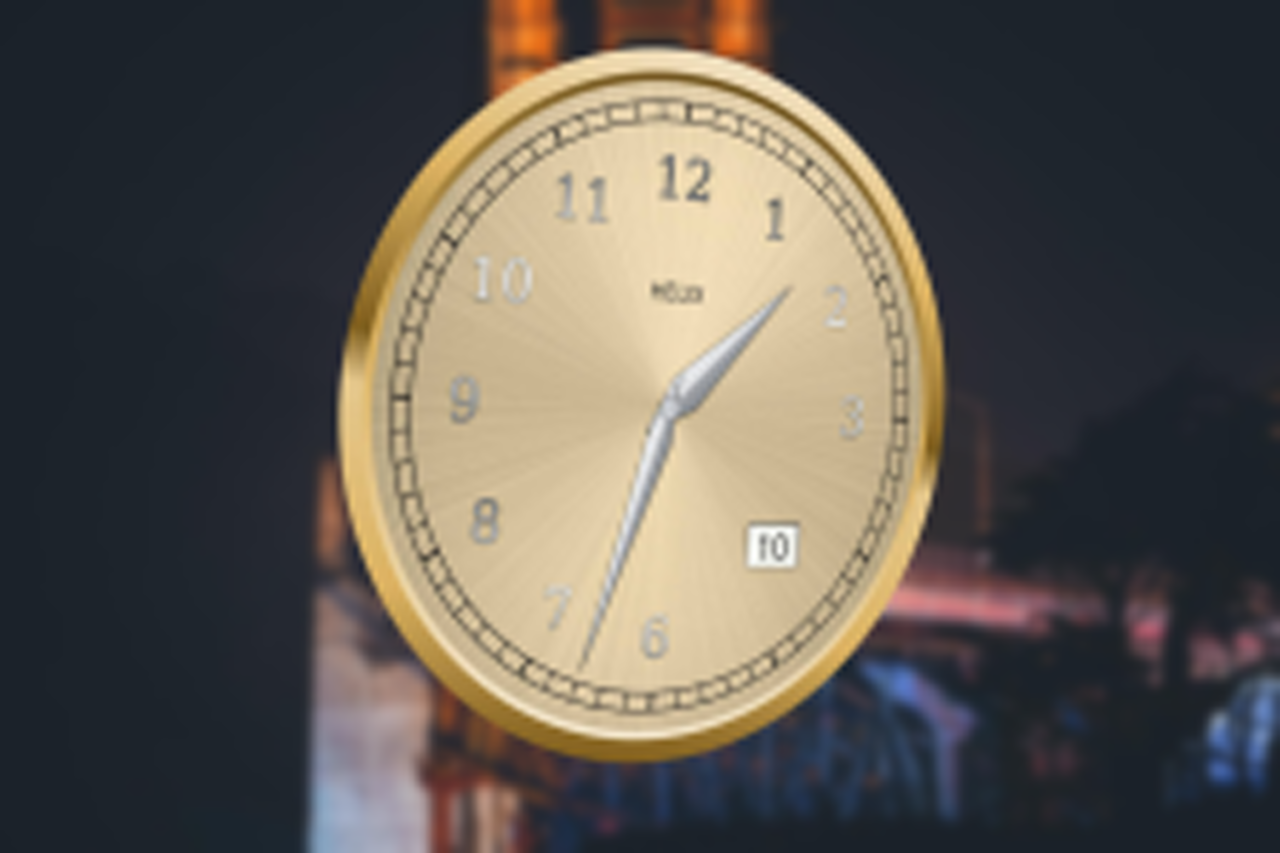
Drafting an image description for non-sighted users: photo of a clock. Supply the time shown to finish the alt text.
1:33
